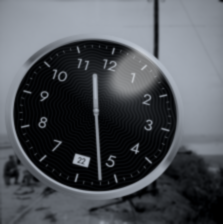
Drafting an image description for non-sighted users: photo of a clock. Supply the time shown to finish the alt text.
11:27
